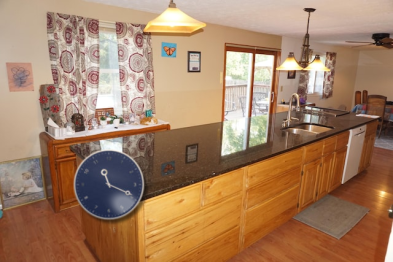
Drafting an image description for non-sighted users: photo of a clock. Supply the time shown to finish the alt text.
11:19
